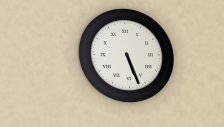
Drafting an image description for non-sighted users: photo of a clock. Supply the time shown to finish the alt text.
5:27
